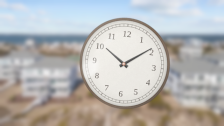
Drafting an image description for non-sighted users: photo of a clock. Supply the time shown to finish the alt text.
10:09
